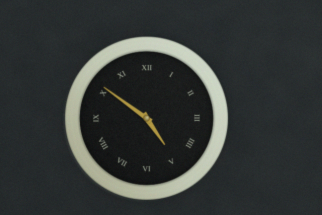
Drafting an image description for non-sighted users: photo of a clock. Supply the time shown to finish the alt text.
4:51
